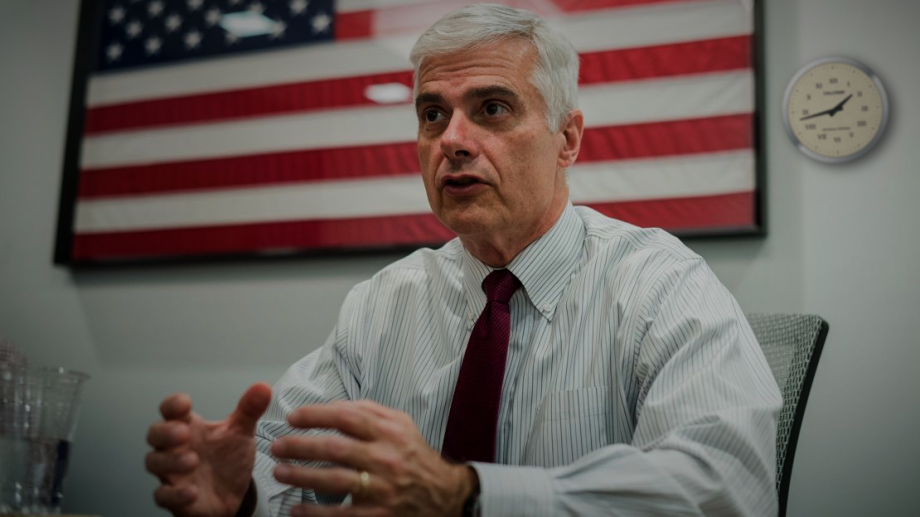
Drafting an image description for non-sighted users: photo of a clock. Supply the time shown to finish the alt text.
1:43
